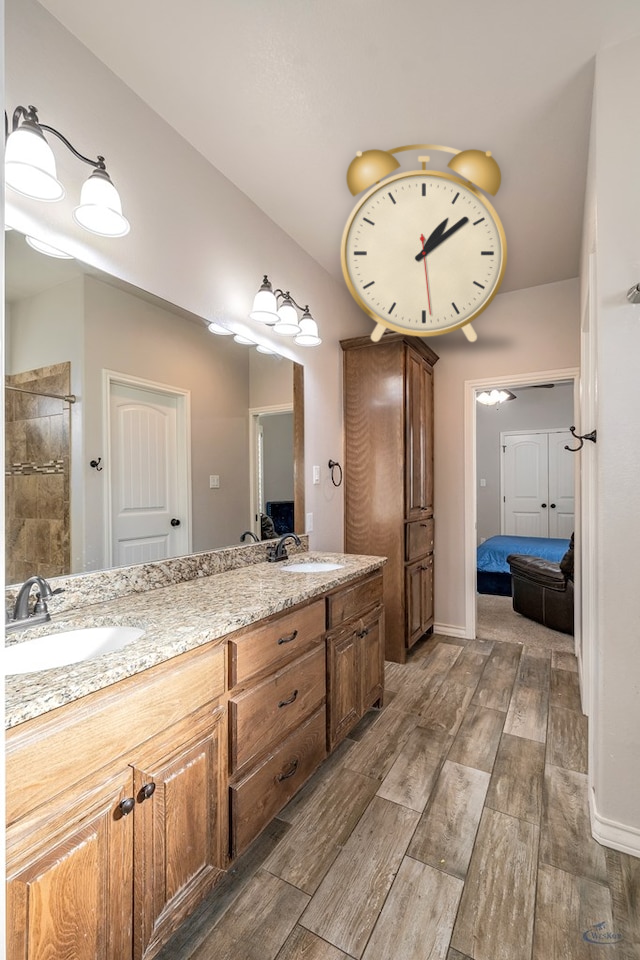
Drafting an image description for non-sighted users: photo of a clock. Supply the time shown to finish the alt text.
1:08:29
